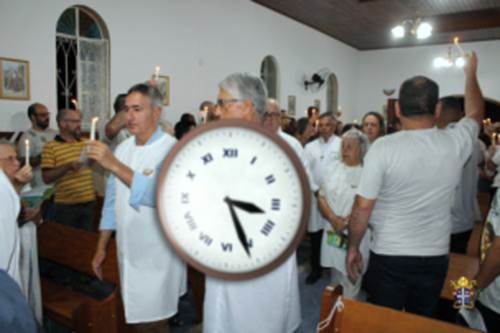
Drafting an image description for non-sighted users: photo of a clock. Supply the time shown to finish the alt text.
3:26
